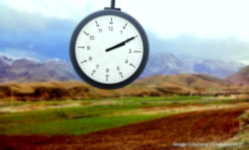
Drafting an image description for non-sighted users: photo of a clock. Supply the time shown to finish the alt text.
2:10
